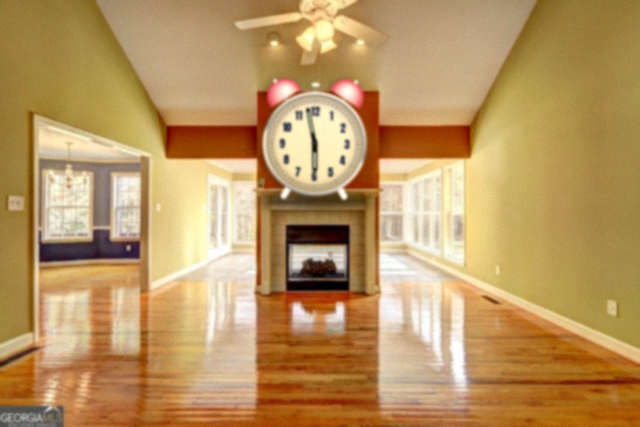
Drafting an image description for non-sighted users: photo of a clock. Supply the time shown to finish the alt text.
5:58
